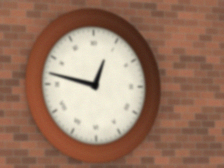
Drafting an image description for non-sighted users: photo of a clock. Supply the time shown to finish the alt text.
12:47
